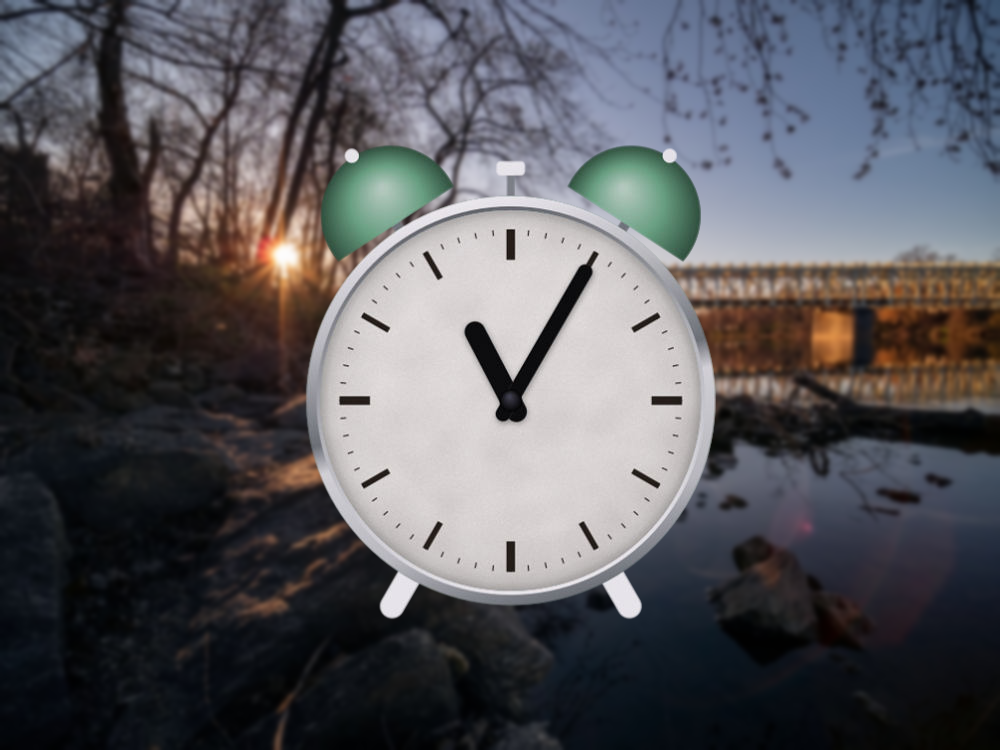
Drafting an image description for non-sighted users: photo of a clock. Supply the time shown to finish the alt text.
11:05
